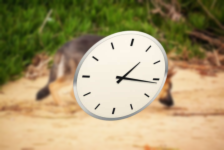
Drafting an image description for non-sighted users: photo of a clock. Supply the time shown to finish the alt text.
1:16
